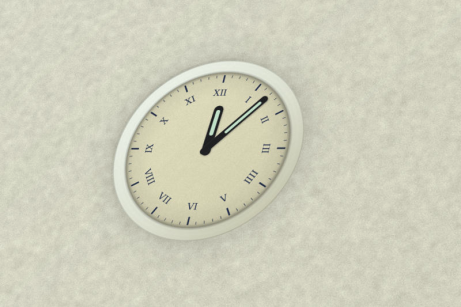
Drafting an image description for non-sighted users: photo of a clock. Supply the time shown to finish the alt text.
12:07
